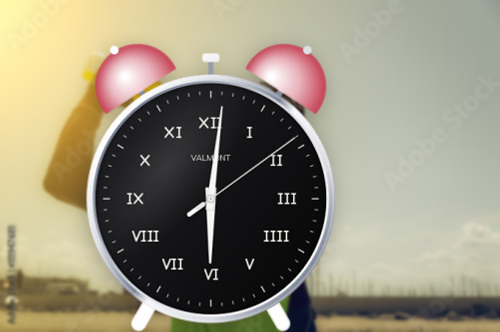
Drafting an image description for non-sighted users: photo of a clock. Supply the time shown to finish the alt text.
6:01:09
